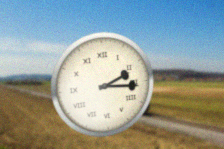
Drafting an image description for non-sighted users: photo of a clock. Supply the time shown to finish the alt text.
2:16
